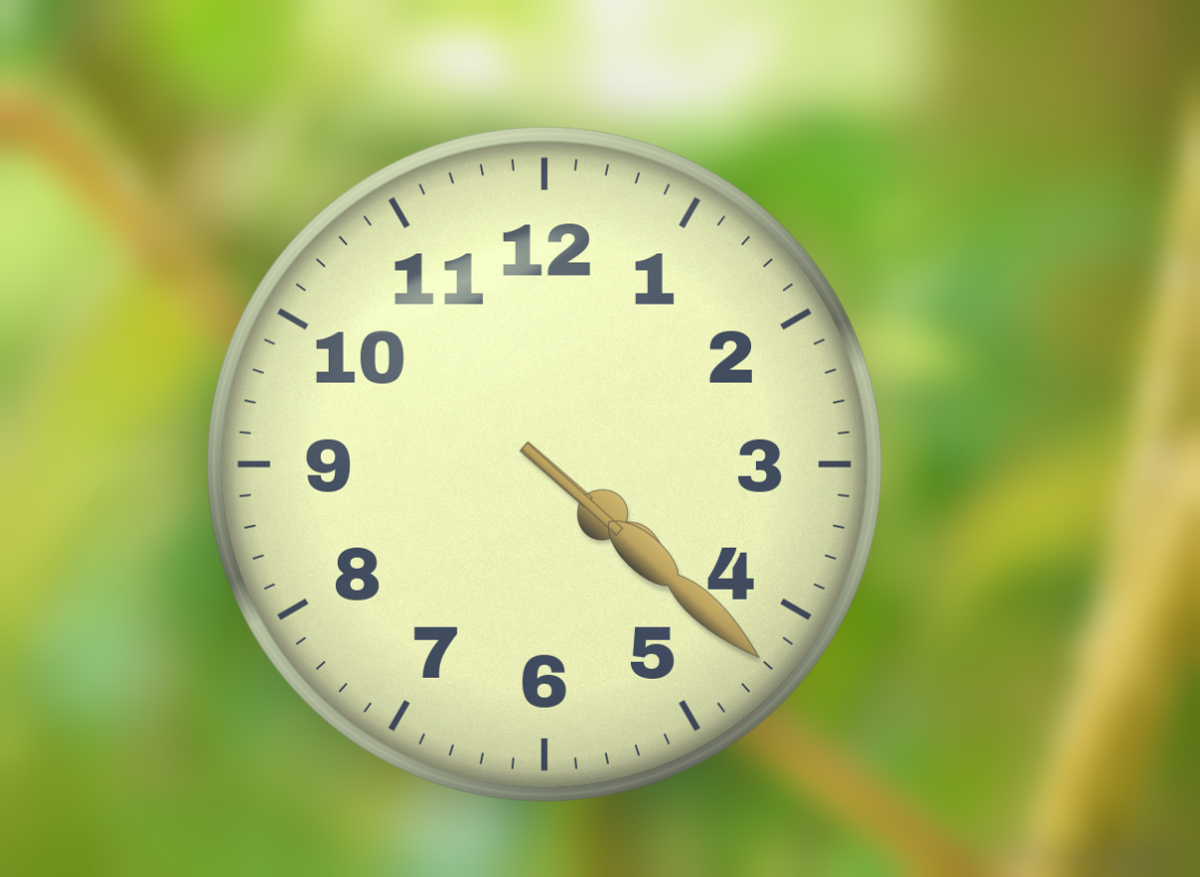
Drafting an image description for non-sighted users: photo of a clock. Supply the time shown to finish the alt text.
4:22
